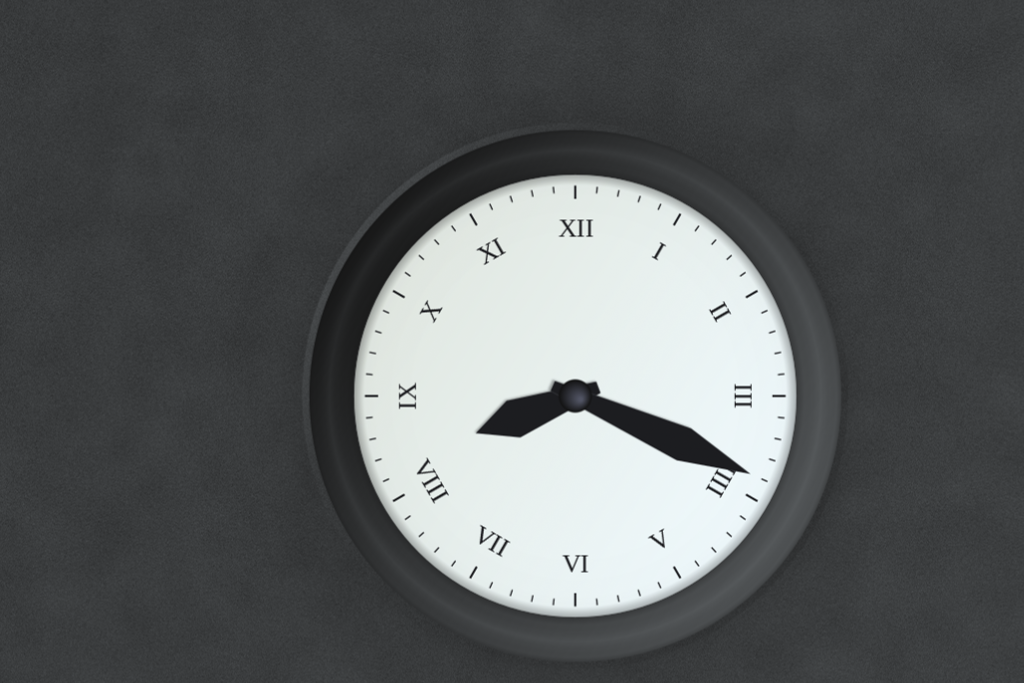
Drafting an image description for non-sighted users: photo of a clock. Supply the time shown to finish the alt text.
8:19
